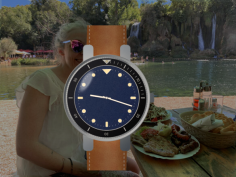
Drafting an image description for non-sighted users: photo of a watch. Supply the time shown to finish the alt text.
9:18
